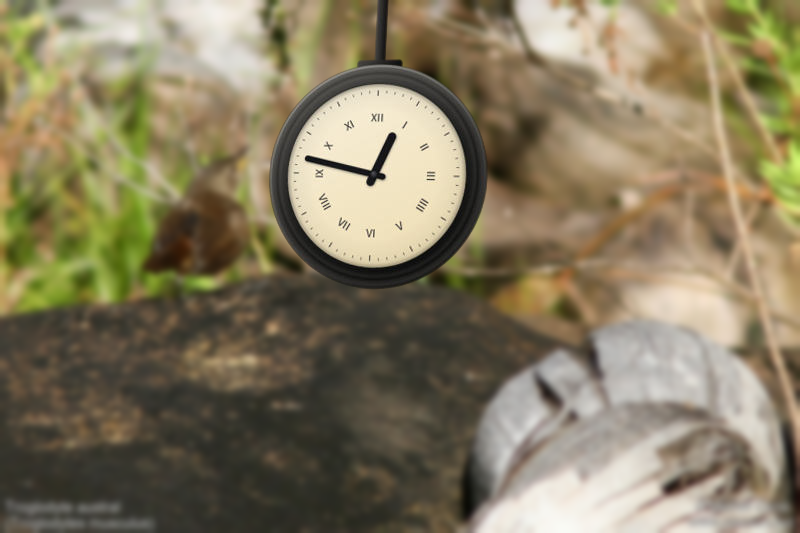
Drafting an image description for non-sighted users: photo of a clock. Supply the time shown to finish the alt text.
12:47
